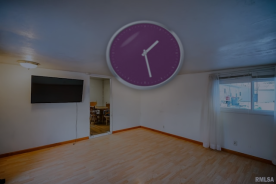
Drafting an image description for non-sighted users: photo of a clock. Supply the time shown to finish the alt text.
1:28
